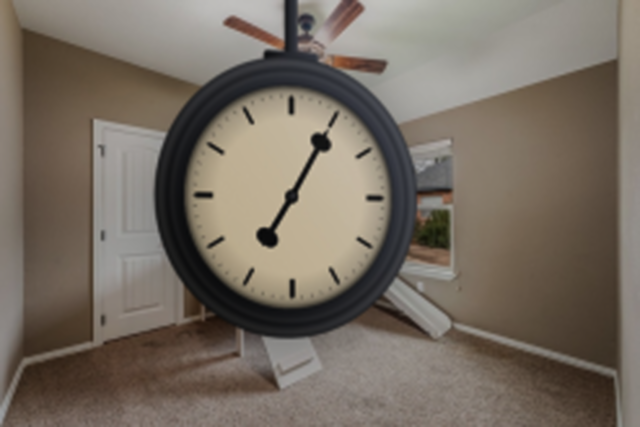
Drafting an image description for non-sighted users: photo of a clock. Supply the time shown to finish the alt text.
7:05
